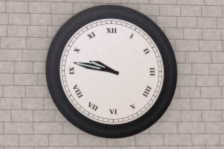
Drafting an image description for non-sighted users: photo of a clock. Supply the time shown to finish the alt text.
9:47
